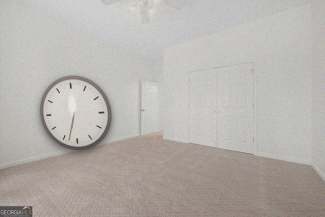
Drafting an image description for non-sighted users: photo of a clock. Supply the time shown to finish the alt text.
6:33
